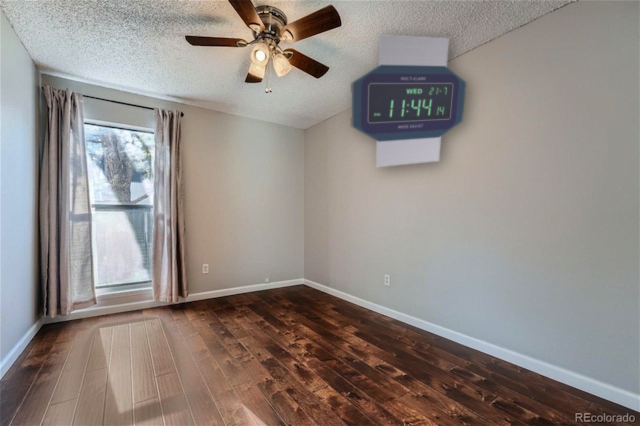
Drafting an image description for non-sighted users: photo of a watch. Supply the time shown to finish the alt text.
11:44
